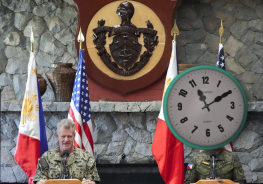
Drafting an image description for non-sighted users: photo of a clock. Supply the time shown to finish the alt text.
11:10
